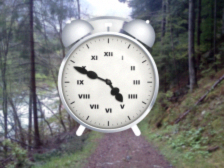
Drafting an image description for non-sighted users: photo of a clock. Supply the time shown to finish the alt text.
4:49
